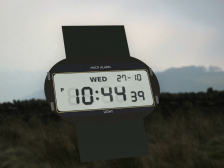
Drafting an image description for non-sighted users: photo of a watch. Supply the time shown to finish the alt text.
10:44:39
